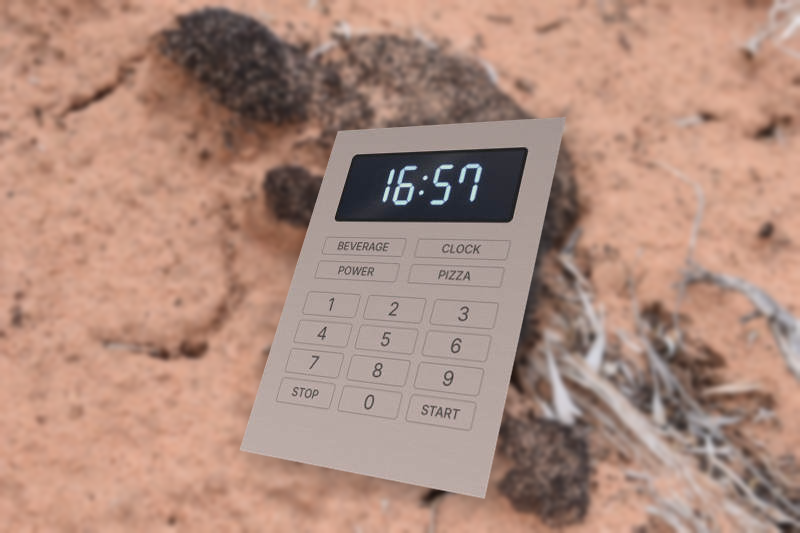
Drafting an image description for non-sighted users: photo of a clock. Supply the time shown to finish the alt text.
16:57
